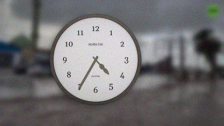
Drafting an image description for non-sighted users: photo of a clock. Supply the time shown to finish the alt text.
4:35
